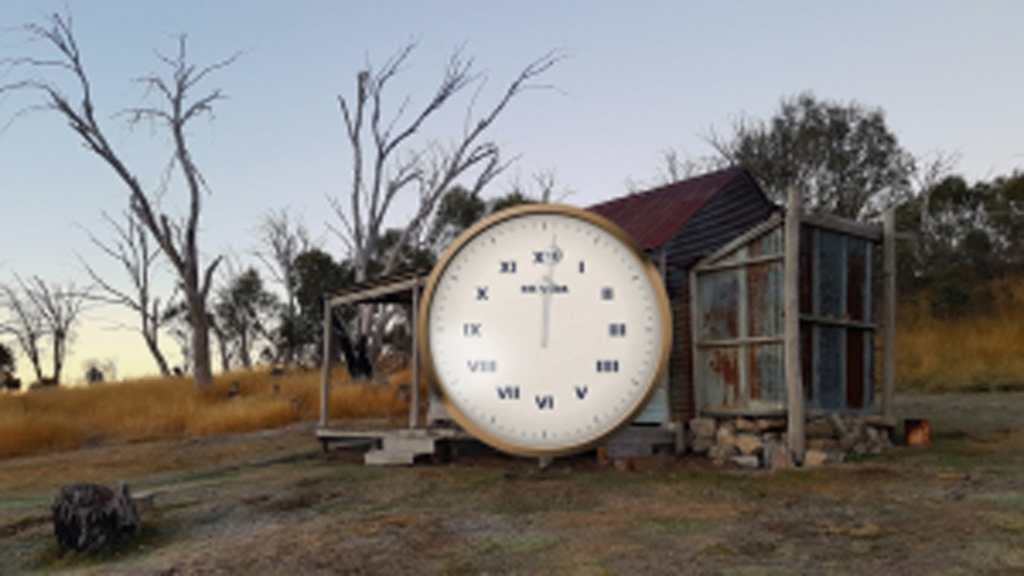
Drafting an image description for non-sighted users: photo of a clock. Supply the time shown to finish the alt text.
12:01
